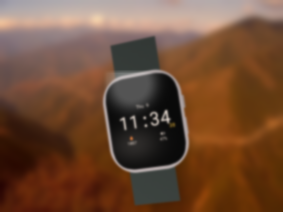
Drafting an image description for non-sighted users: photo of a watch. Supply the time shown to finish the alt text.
11:34
